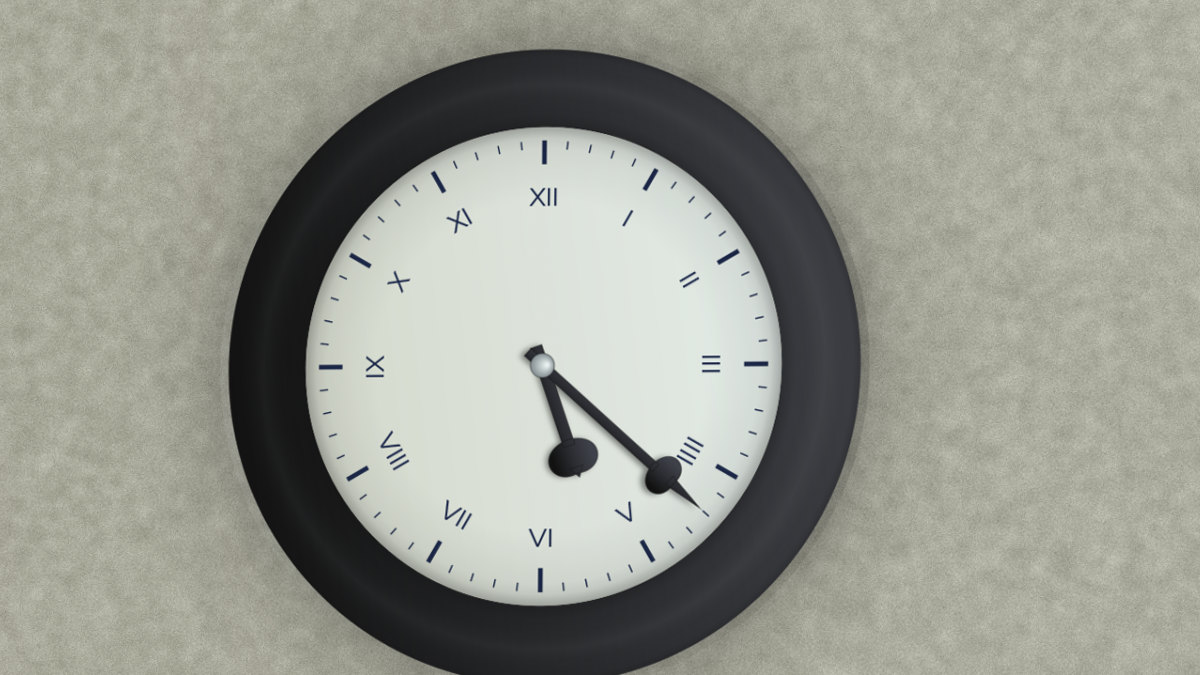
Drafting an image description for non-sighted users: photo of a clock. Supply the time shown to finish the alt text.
5:22
